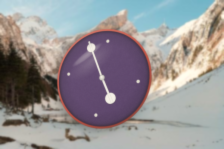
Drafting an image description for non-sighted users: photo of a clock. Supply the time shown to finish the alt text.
4:55
